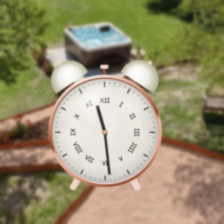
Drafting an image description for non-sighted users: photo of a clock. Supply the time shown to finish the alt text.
11:29
